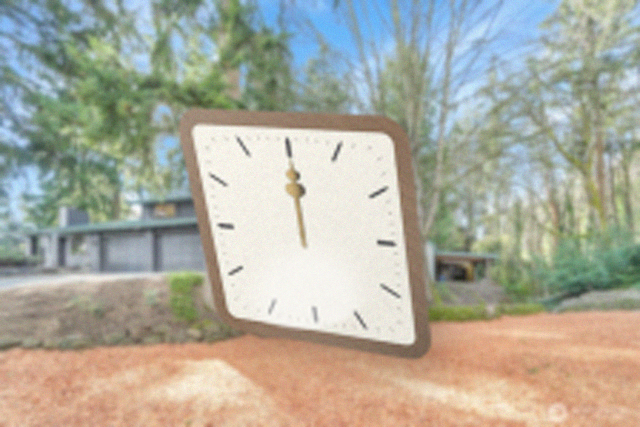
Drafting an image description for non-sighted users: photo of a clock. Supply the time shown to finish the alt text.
12:00
